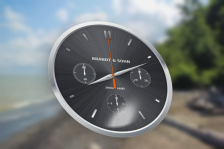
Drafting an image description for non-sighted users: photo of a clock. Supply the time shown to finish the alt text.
8:11
